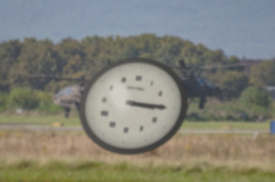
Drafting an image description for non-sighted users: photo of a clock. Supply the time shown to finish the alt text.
3:15
